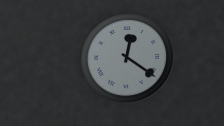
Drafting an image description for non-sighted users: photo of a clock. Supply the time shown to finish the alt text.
12:21
